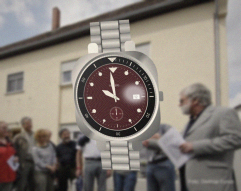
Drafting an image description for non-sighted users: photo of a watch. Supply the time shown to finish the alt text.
9:59
